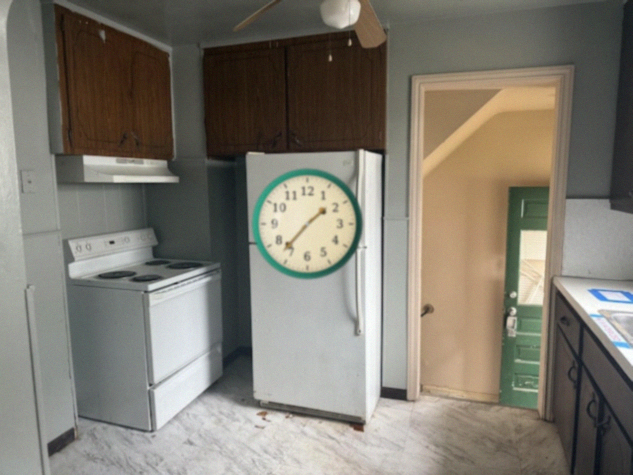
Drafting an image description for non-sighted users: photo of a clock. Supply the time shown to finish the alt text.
1:37
